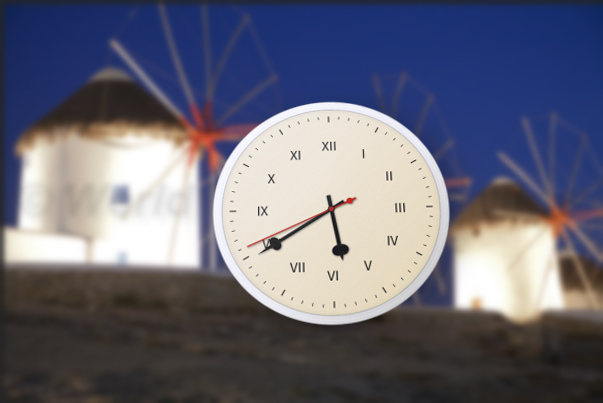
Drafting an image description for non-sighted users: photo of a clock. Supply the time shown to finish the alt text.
5:39:41
